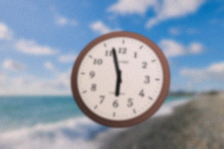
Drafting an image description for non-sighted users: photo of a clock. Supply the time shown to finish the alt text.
5:57
